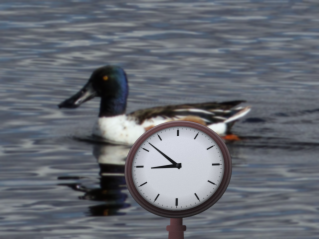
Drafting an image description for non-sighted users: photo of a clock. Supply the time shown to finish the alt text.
8:52
